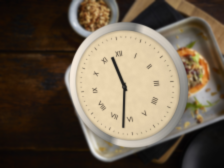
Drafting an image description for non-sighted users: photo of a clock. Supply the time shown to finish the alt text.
11:32
